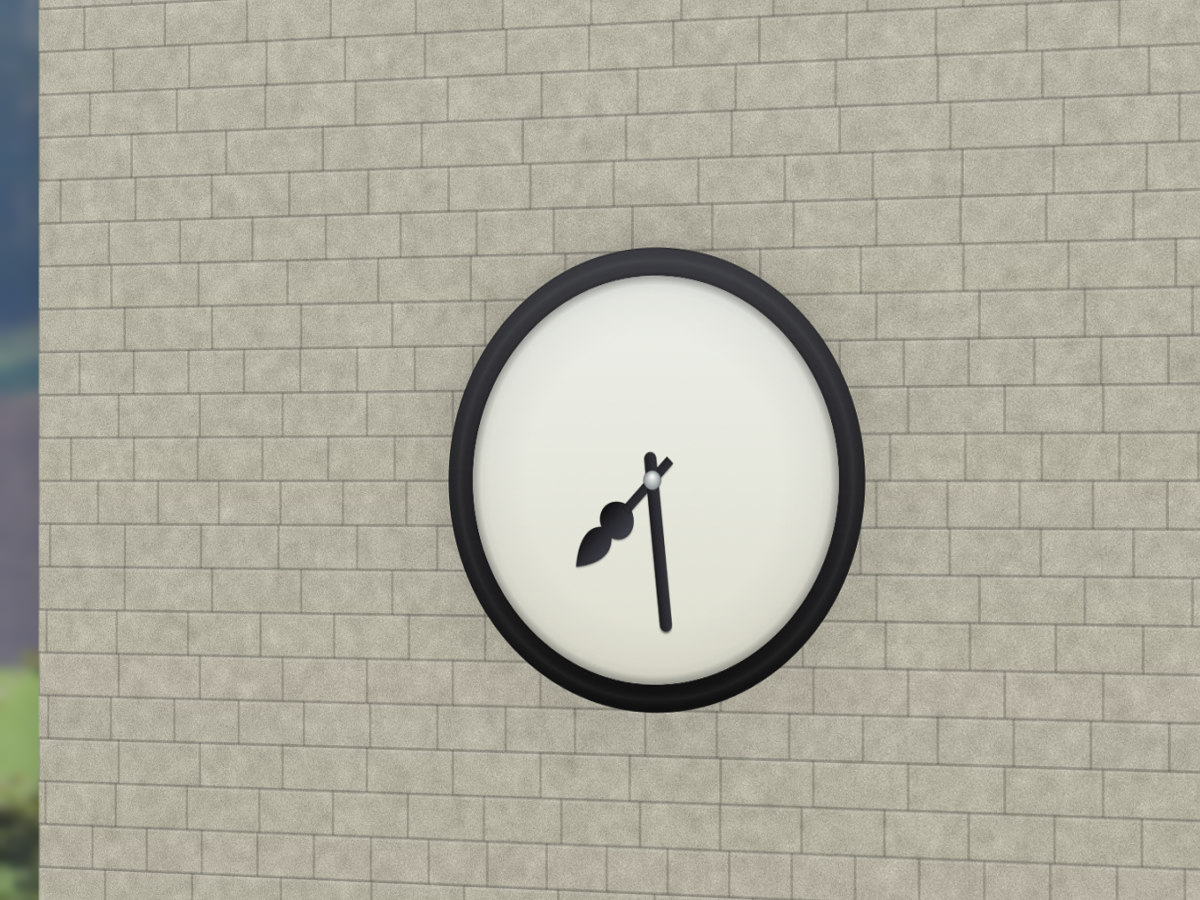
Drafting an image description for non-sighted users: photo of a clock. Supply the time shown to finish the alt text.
7:29
